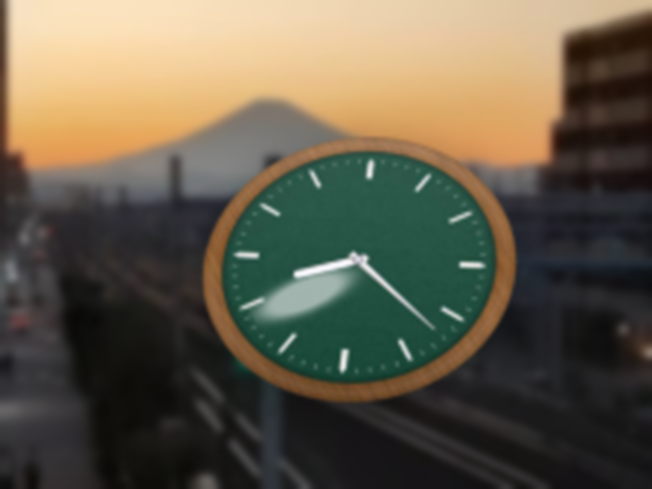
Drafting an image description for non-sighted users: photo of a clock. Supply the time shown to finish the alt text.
8:22
